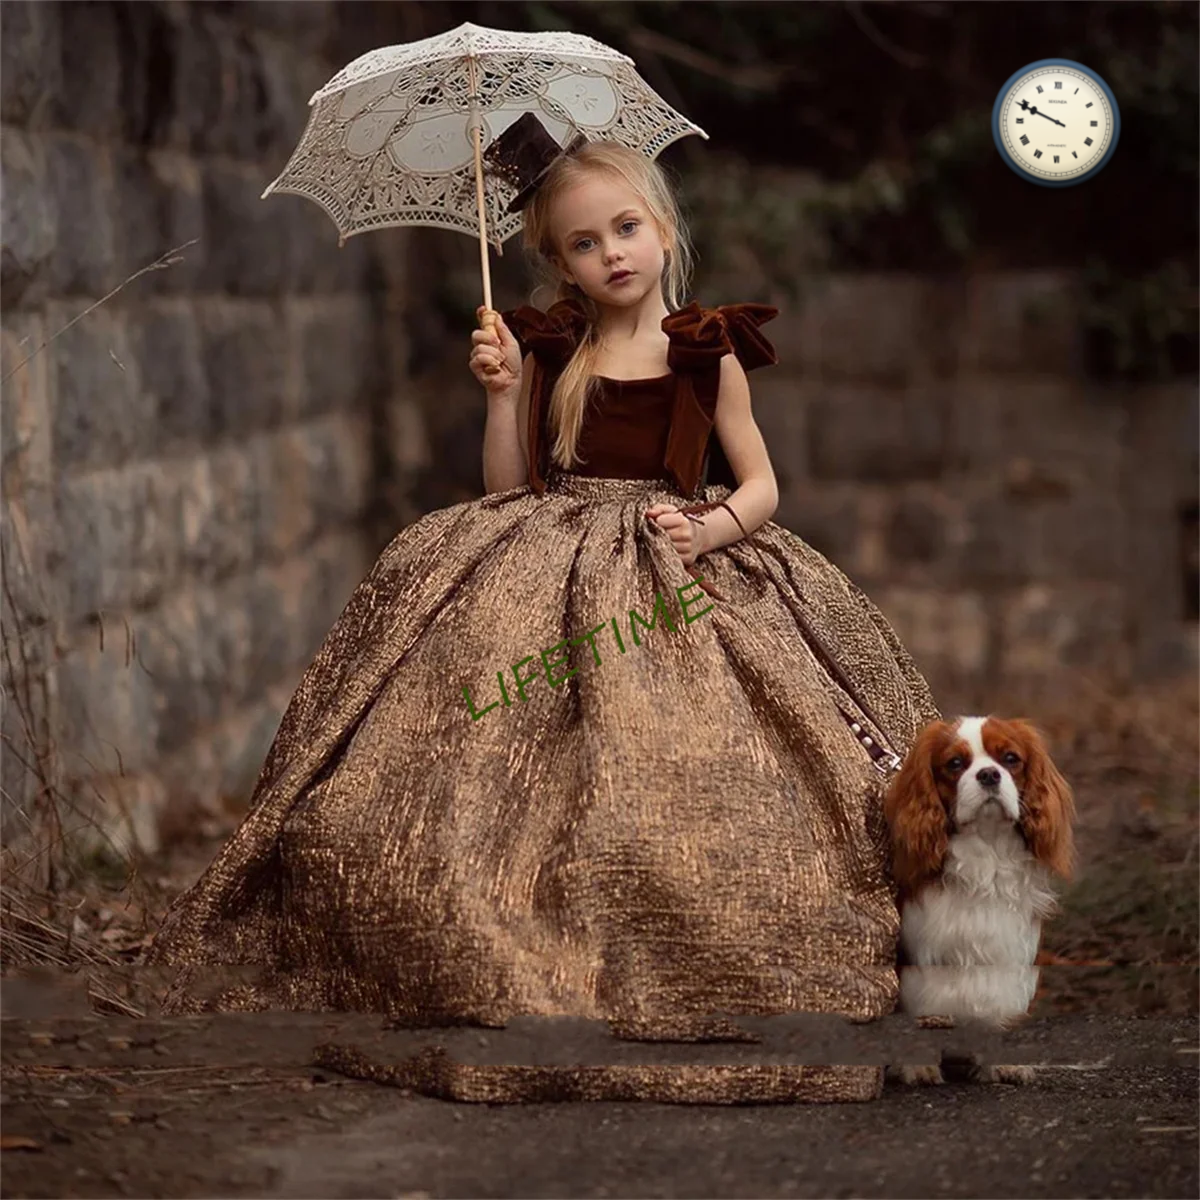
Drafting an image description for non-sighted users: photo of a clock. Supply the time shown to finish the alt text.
9:49
